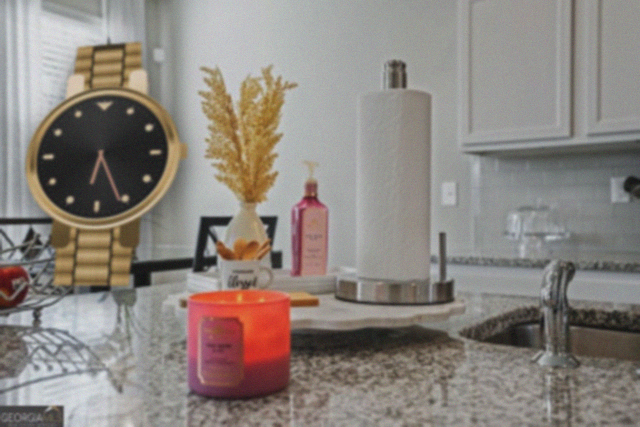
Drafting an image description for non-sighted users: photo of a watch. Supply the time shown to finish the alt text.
6:26
